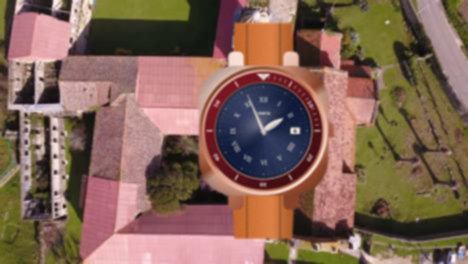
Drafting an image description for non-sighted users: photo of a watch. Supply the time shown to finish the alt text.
1:56
